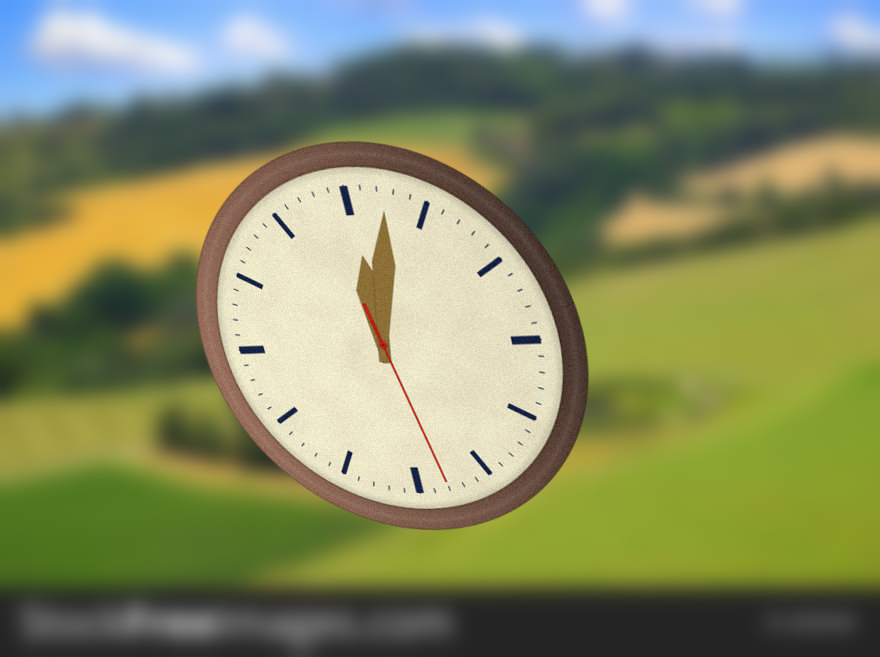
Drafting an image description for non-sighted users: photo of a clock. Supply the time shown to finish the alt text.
12:02:28
